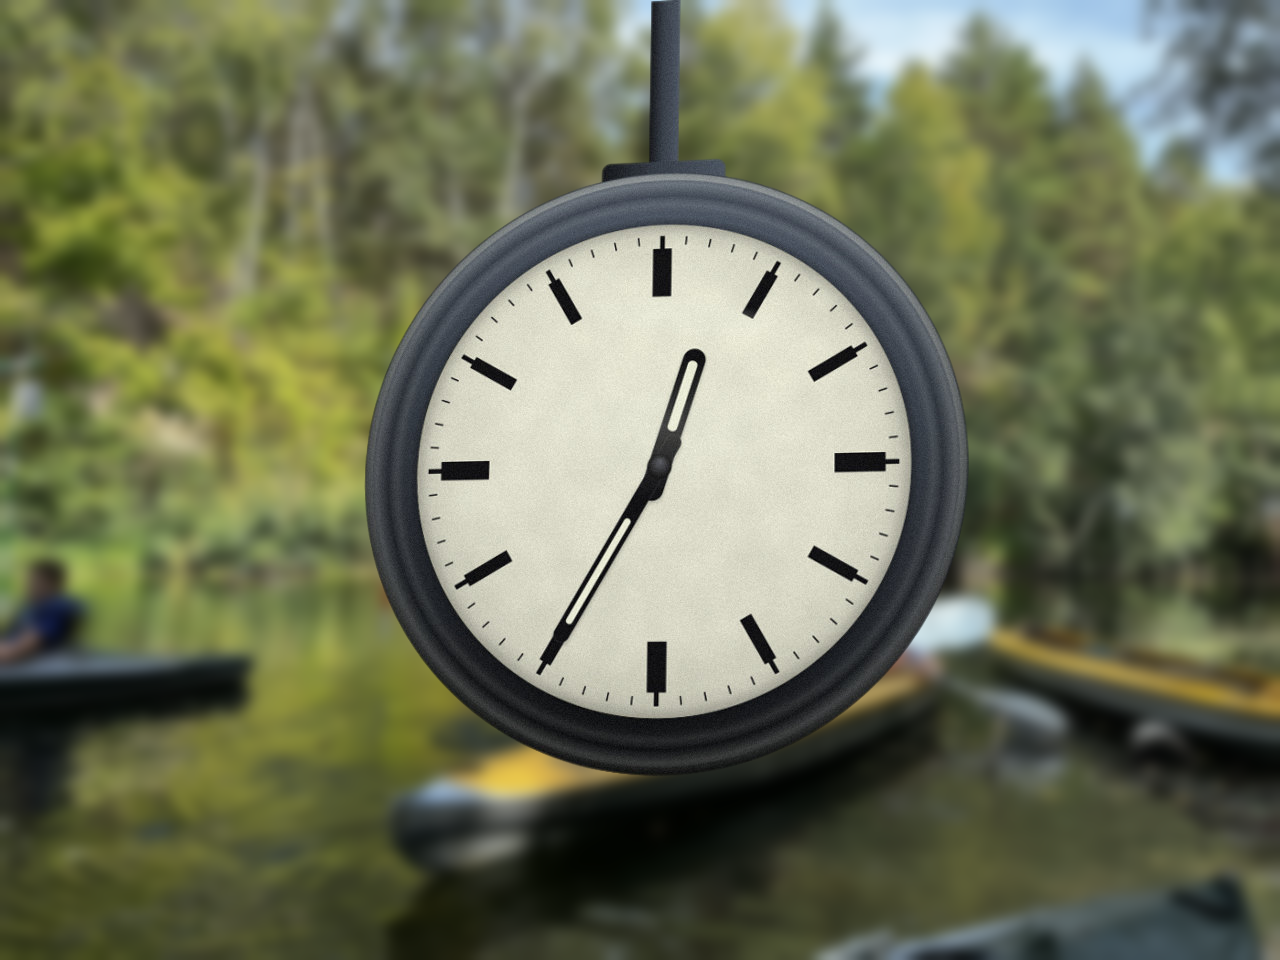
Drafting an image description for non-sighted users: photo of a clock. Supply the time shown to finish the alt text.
12:35
